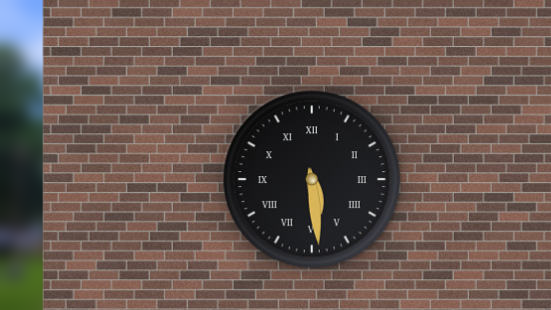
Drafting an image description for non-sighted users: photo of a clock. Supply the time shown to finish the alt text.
5:29
